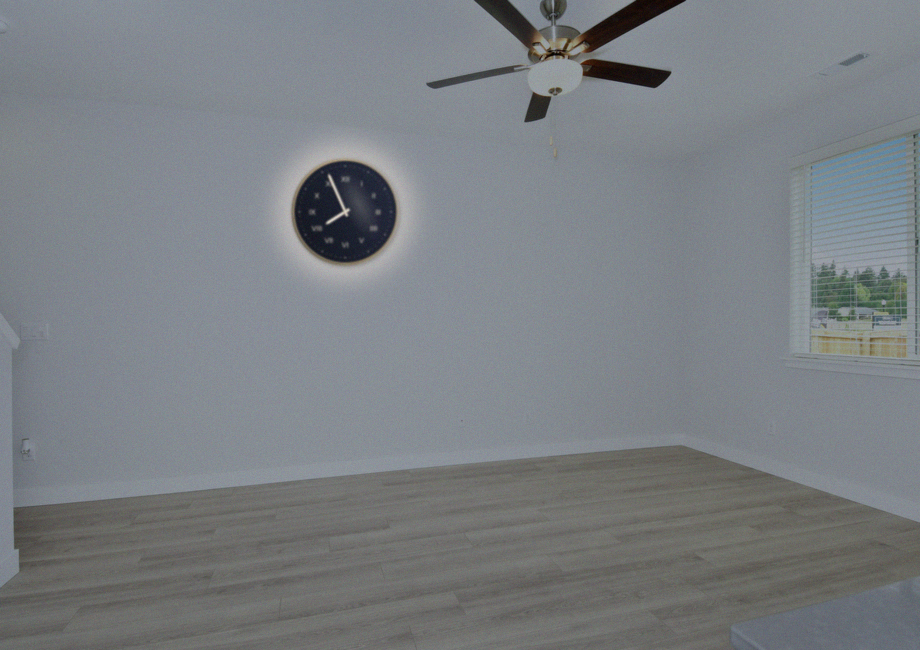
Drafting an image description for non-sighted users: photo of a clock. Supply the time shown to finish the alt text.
7:56
